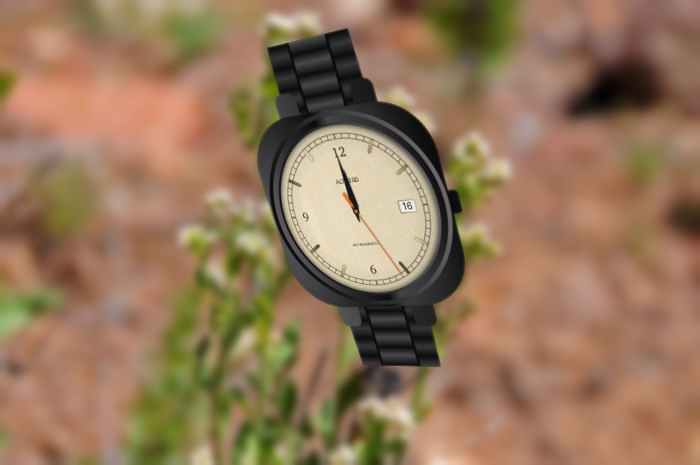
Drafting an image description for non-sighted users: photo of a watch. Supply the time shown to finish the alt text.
11:59:26
